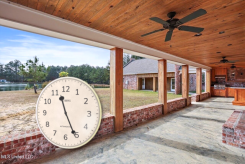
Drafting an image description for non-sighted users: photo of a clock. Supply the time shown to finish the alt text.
11:26
